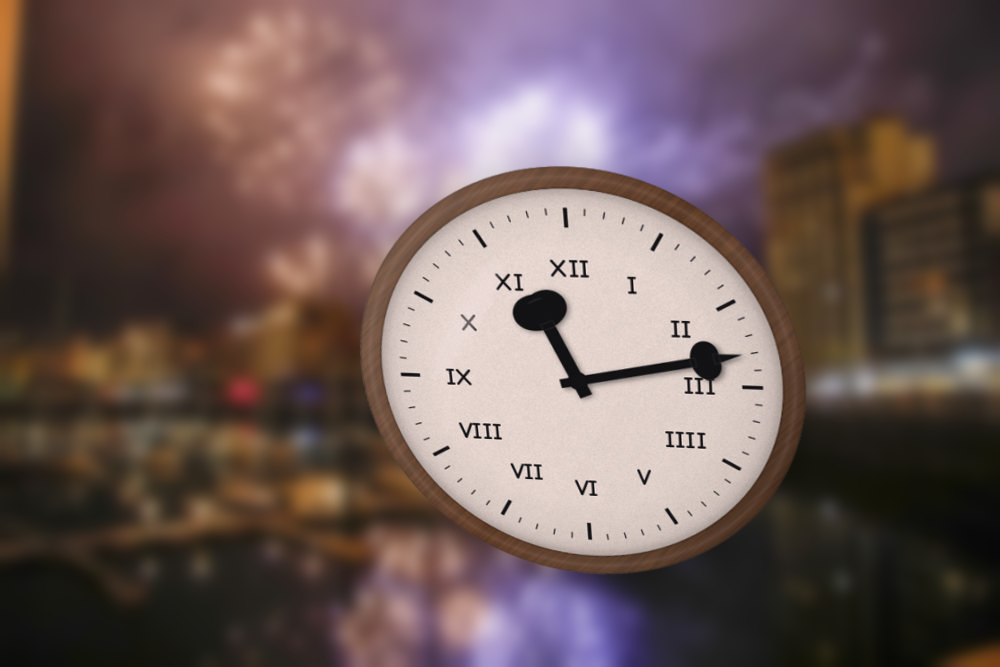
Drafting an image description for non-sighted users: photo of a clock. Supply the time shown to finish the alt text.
11:13
